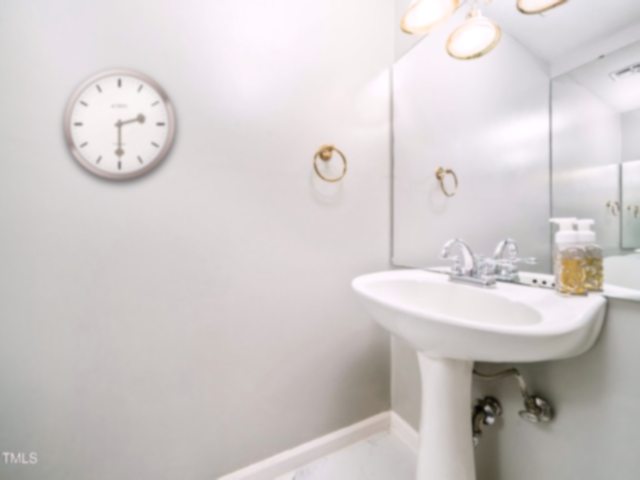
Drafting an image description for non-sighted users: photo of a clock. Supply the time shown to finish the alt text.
2:30
